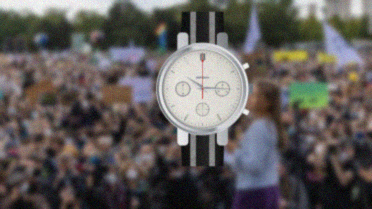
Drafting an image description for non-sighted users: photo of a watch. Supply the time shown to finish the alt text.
10:15
